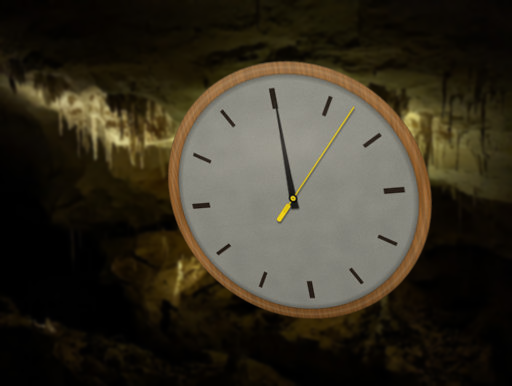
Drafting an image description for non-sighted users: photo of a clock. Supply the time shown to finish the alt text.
12:00:07
